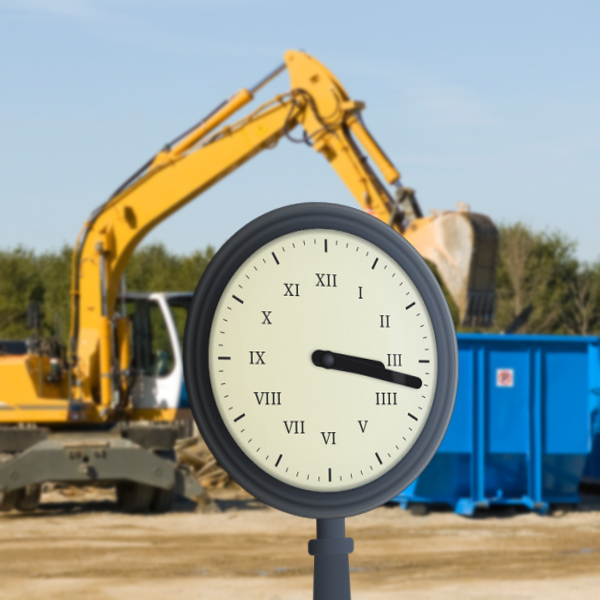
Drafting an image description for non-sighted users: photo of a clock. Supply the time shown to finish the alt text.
3:17
